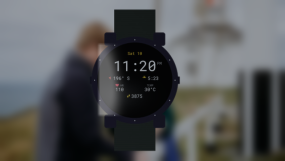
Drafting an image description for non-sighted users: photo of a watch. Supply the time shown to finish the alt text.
11:20
